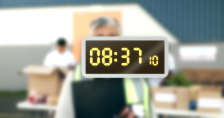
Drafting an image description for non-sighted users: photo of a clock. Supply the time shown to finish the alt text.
8:37:10
